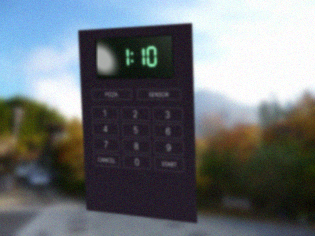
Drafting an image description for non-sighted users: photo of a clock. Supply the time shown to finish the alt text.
1:10
